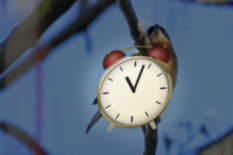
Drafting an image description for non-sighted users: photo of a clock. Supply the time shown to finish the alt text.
11:03
